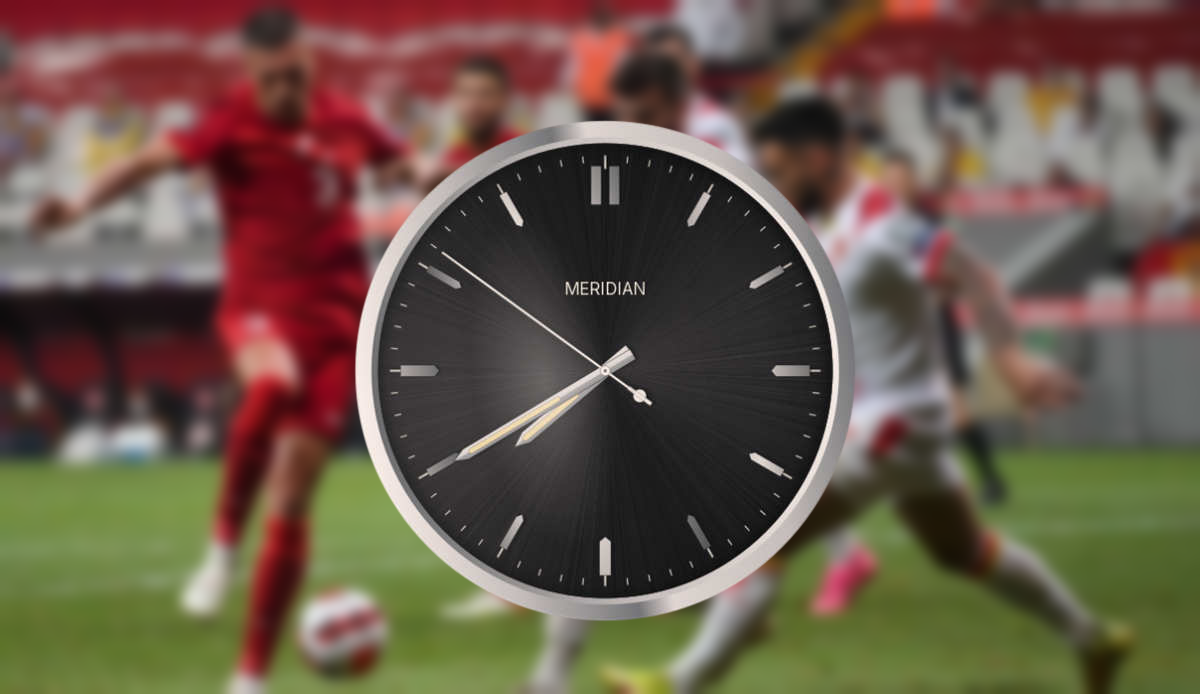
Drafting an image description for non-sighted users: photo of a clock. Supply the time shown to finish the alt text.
7:39:51
